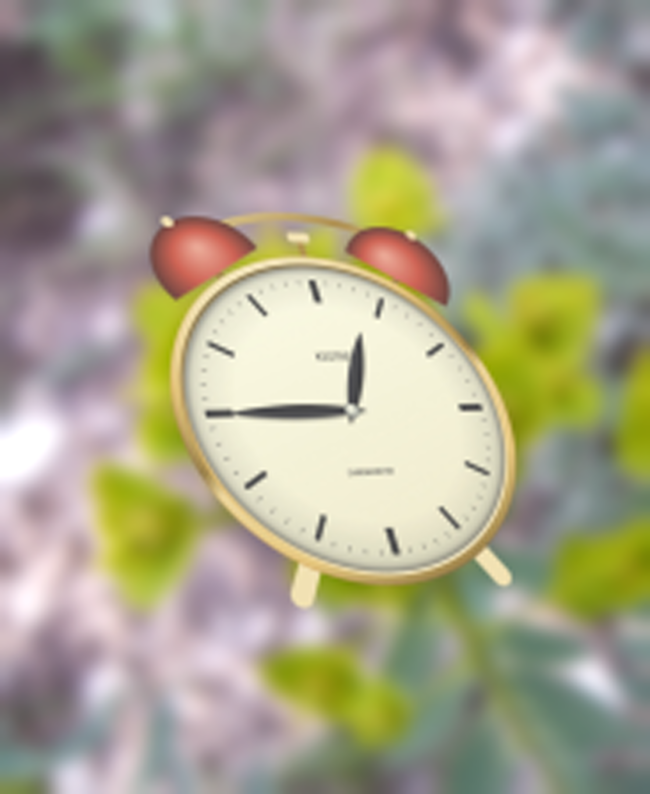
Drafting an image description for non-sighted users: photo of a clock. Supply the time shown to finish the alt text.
12:45
